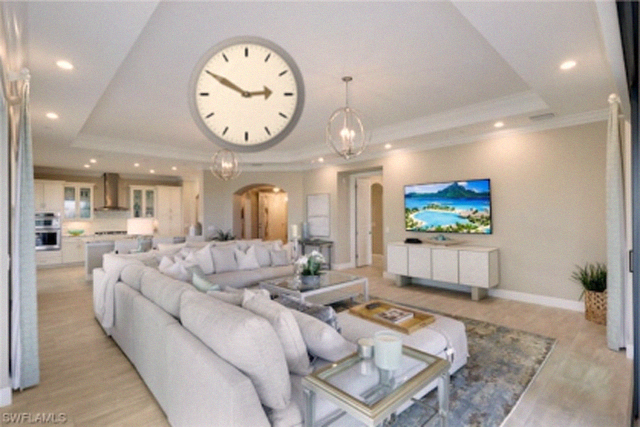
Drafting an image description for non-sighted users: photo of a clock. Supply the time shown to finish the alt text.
2:50
